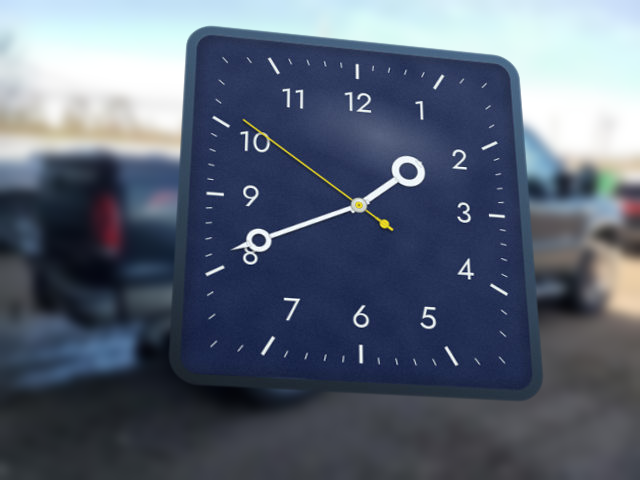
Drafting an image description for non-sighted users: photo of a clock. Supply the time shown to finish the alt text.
1:40:51
